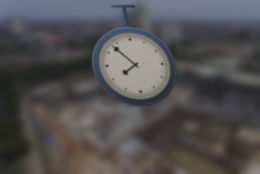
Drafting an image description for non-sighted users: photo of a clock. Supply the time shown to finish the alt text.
7:53
